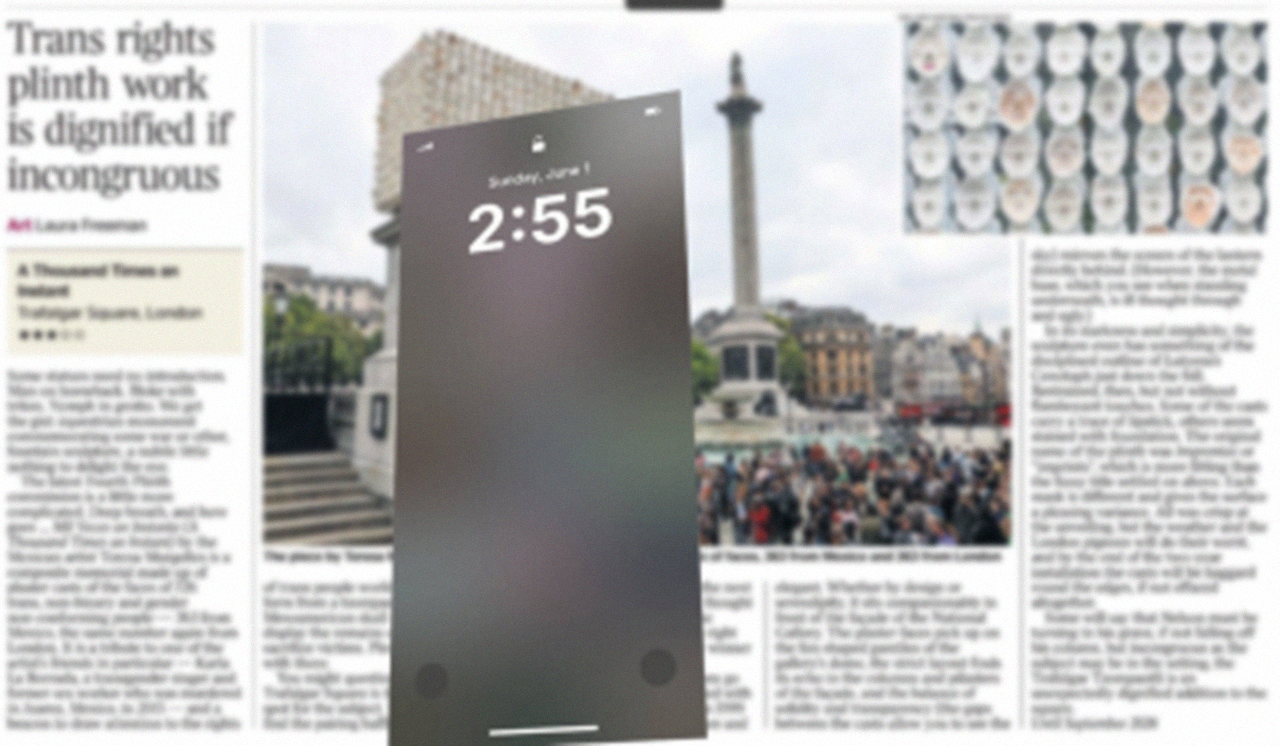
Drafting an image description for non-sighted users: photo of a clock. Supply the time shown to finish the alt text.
2:55
